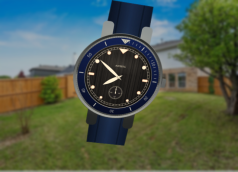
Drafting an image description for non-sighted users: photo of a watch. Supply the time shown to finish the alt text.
7:51
